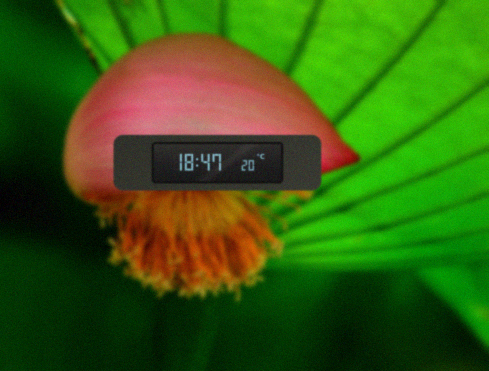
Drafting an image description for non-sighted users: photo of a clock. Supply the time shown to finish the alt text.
18:47
